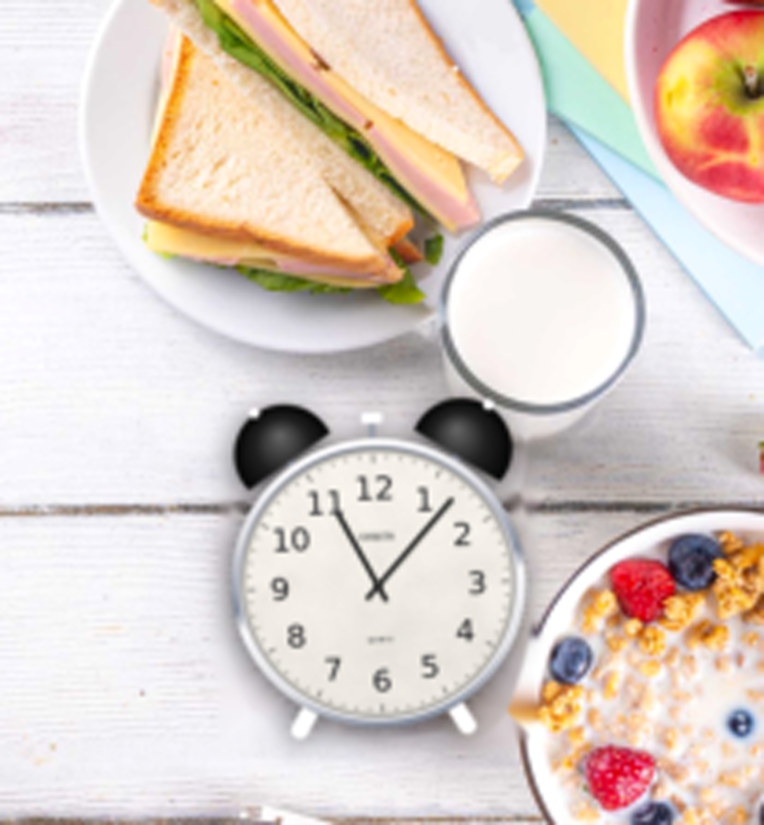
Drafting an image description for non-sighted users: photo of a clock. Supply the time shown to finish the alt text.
11:07
